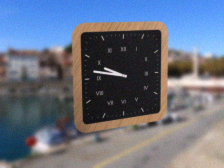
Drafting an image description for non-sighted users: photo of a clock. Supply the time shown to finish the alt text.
9:47
